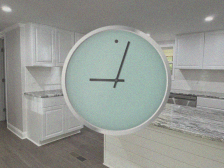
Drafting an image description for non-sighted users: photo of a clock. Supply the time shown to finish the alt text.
9:03
